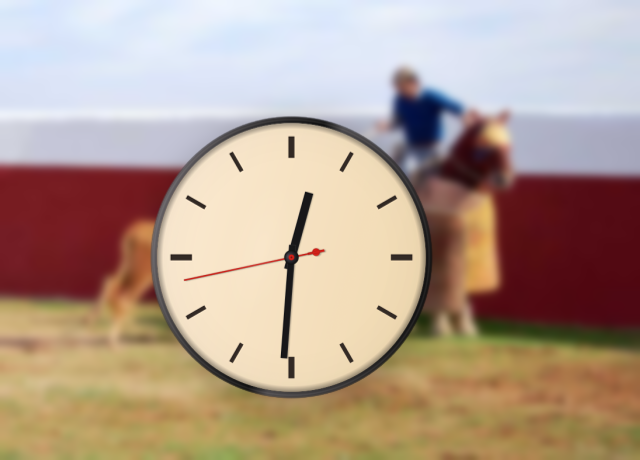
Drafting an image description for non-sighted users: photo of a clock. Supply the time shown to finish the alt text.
12:30:43
